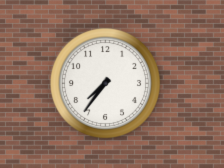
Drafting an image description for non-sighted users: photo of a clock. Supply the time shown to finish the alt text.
7:36
